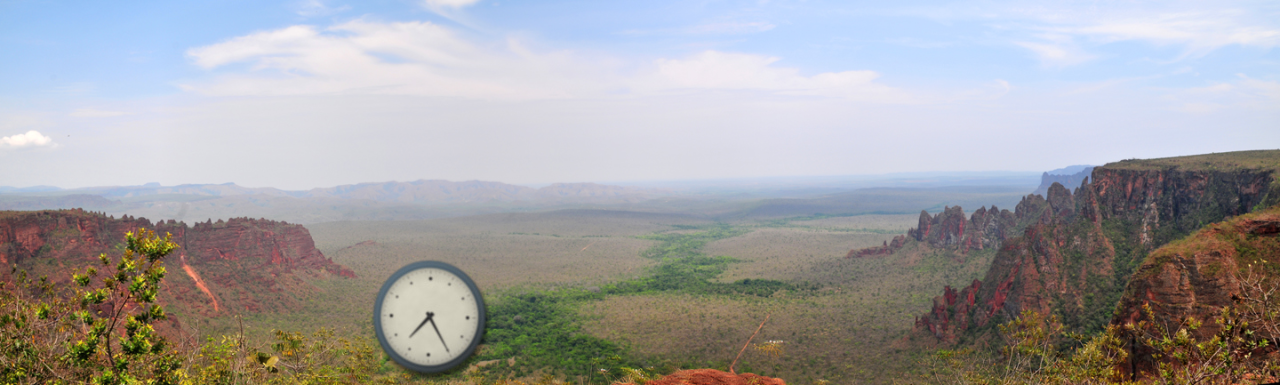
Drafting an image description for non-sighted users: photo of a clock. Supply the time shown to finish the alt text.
7:25
